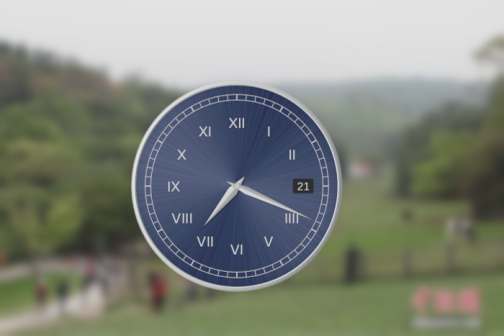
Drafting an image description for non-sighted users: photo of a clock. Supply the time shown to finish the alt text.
7:19
